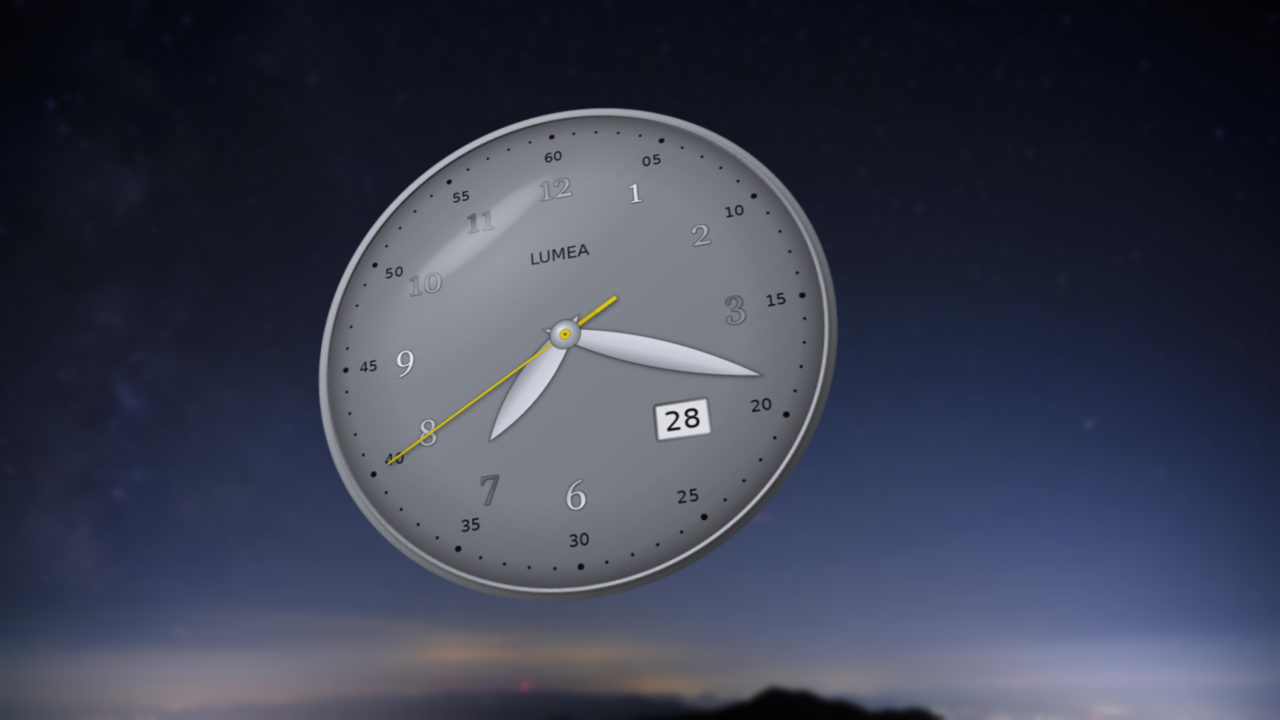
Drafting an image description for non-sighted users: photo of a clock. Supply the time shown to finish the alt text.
7:18:40
